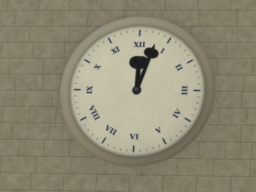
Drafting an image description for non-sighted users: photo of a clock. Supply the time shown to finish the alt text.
12:03
